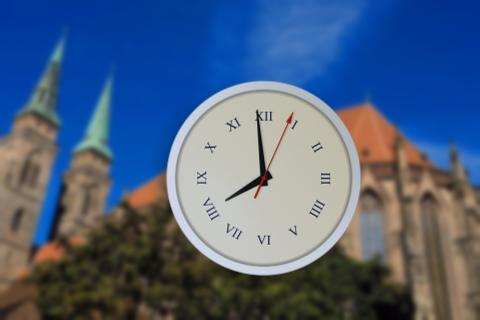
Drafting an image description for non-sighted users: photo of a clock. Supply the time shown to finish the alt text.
7:59:04
